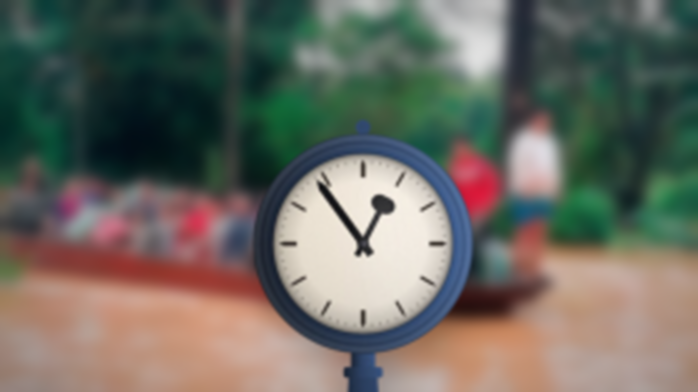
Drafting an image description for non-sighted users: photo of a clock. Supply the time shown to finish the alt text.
12:54
